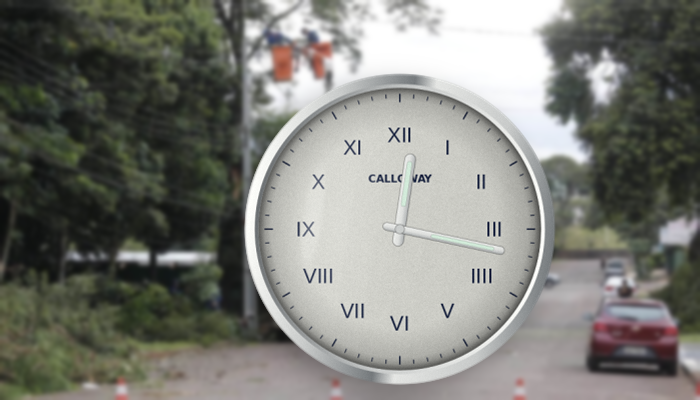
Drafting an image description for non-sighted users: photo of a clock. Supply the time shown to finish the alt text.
12:17
